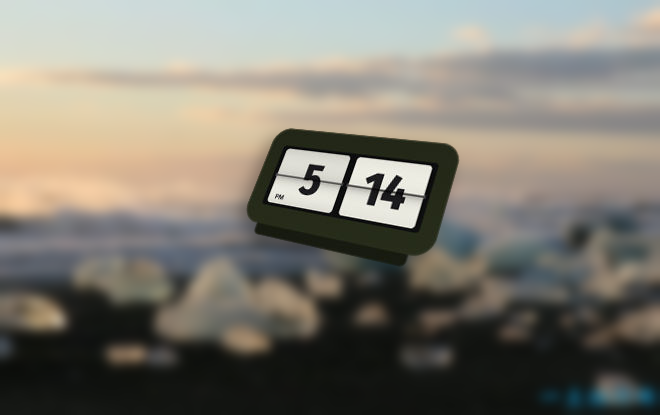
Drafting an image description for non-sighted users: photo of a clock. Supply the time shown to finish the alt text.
5:14
